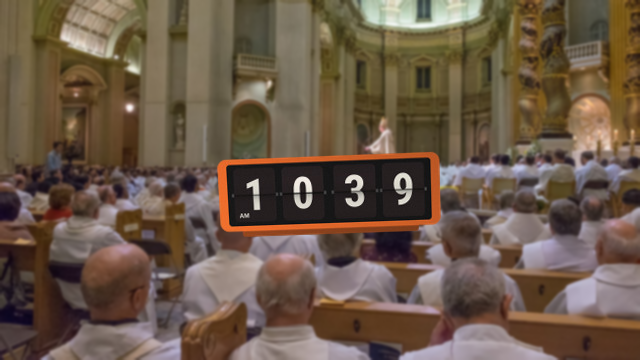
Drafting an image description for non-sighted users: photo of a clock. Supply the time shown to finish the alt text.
10:39
